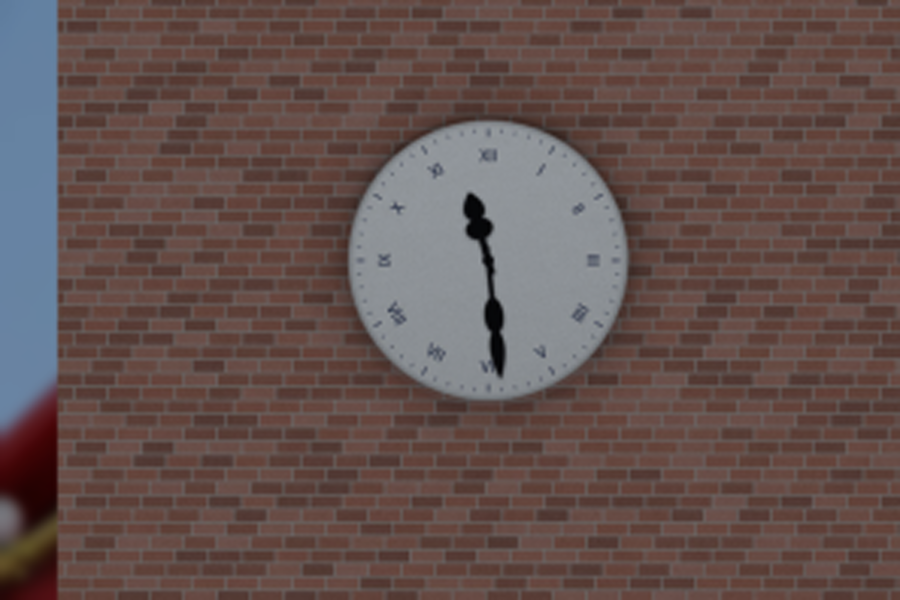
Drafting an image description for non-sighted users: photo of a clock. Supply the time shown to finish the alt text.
11:29
